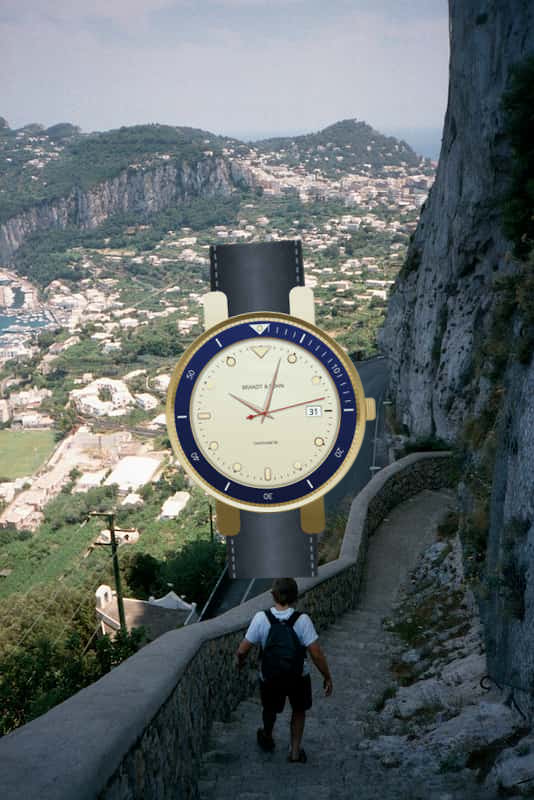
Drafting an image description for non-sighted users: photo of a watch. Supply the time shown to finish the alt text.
10:03:13
